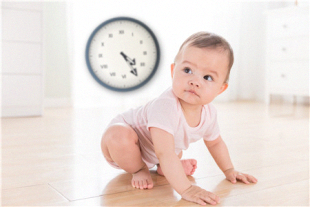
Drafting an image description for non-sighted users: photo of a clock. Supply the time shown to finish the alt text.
4:25
